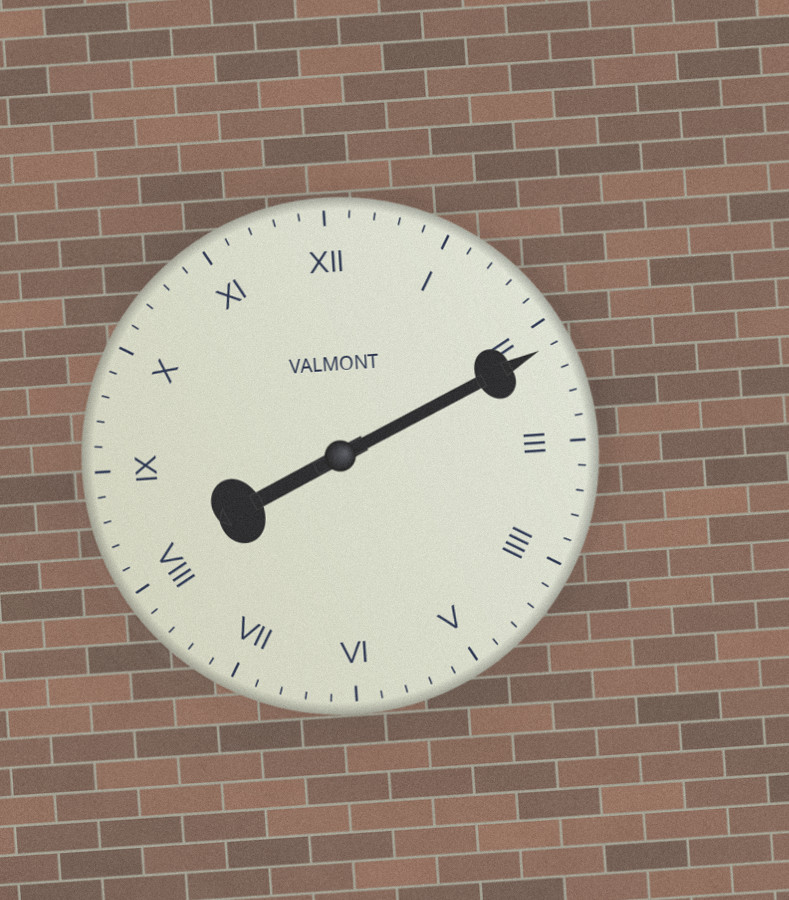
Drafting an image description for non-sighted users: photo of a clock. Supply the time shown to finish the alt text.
8:11
